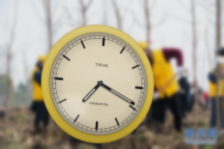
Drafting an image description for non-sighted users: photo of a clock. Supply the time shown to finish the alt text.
7:19
